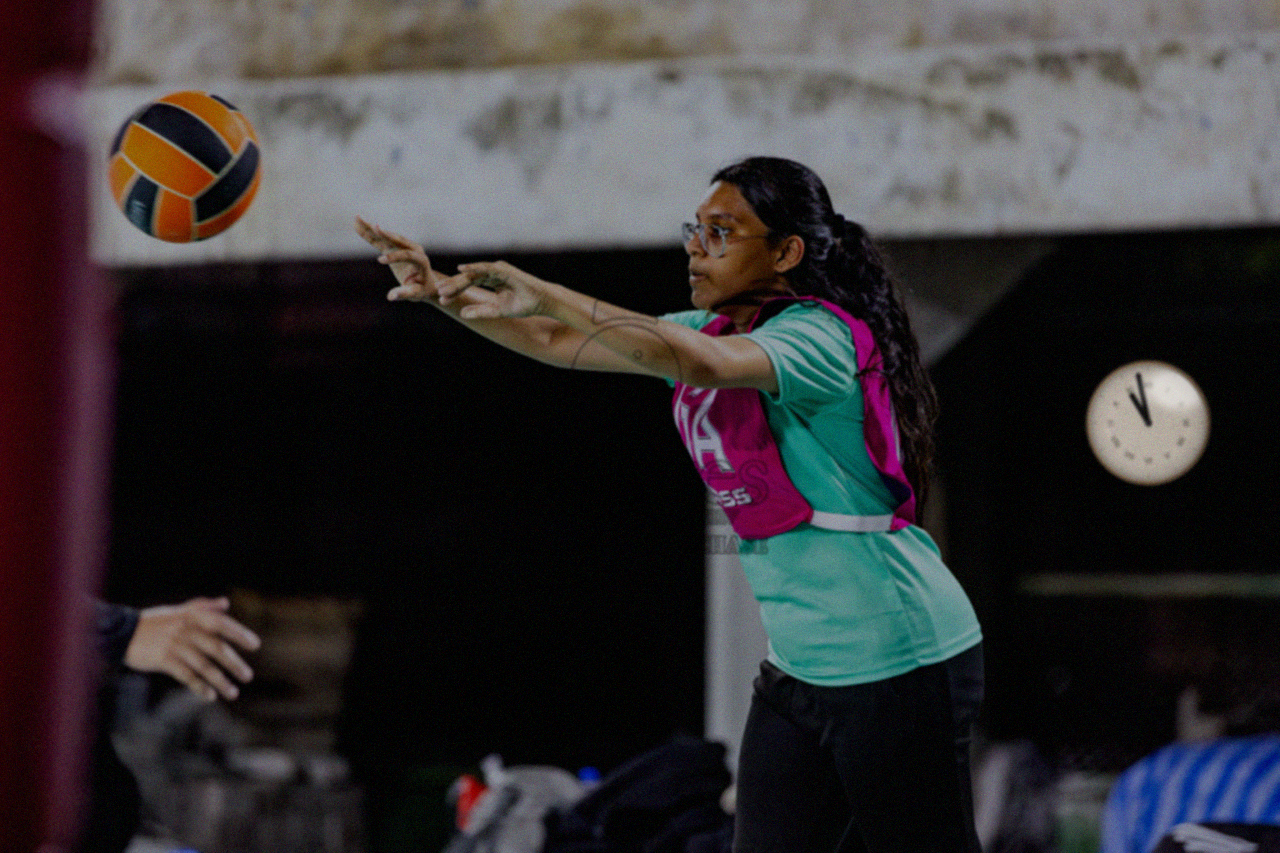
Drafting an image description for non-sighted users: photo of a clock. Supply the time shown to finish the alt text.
10:58
